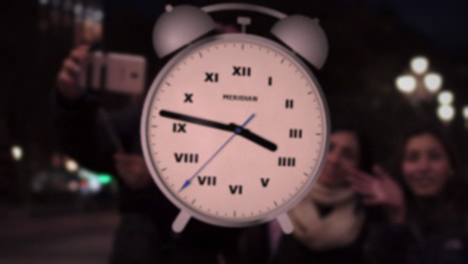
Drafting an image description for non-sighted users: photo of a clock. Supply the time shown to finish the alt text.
3:46:37
